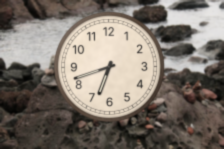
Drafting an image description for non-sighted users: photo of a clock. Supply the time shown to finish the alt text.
6:42
